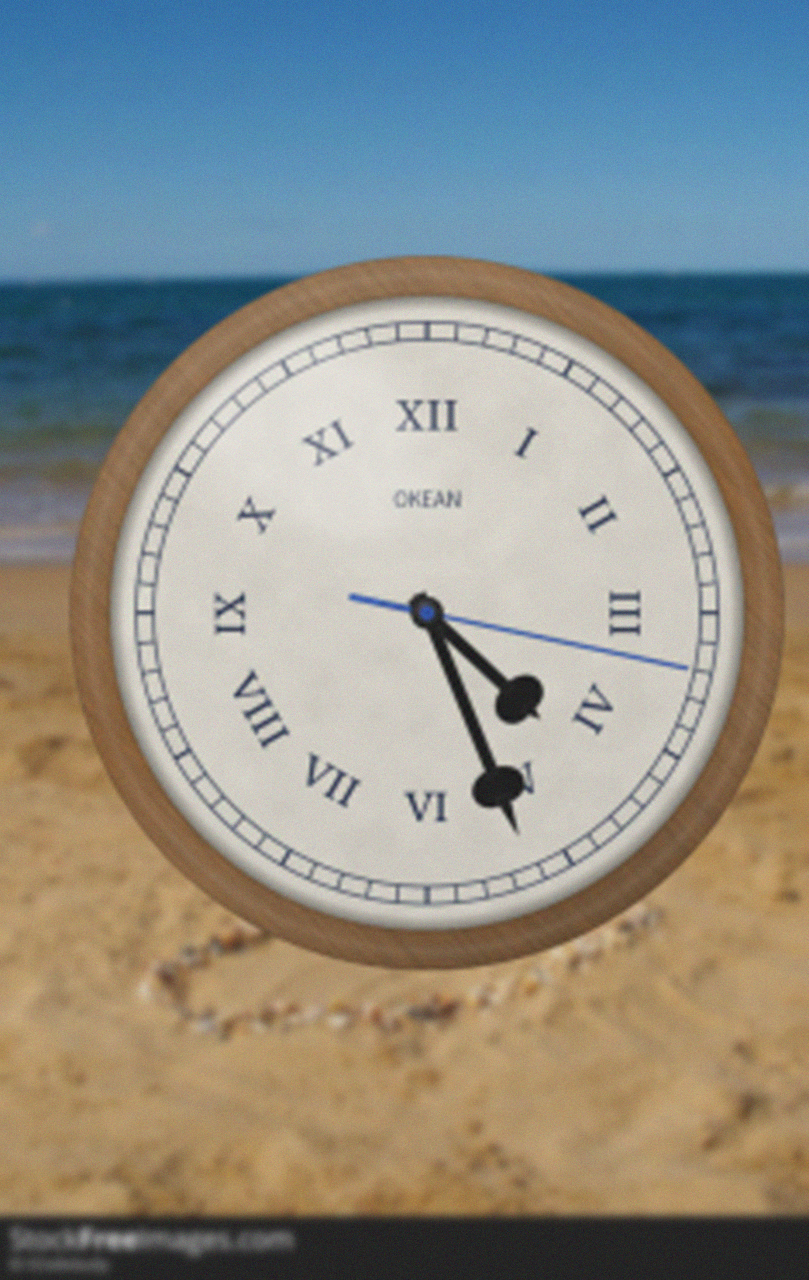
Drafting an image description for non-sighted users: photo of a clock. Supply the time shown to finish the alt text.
4:26:17
